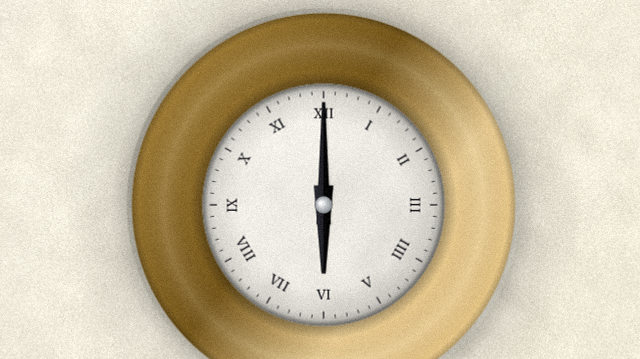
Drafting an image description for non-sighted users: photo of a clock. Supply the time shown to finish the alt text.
6:00
